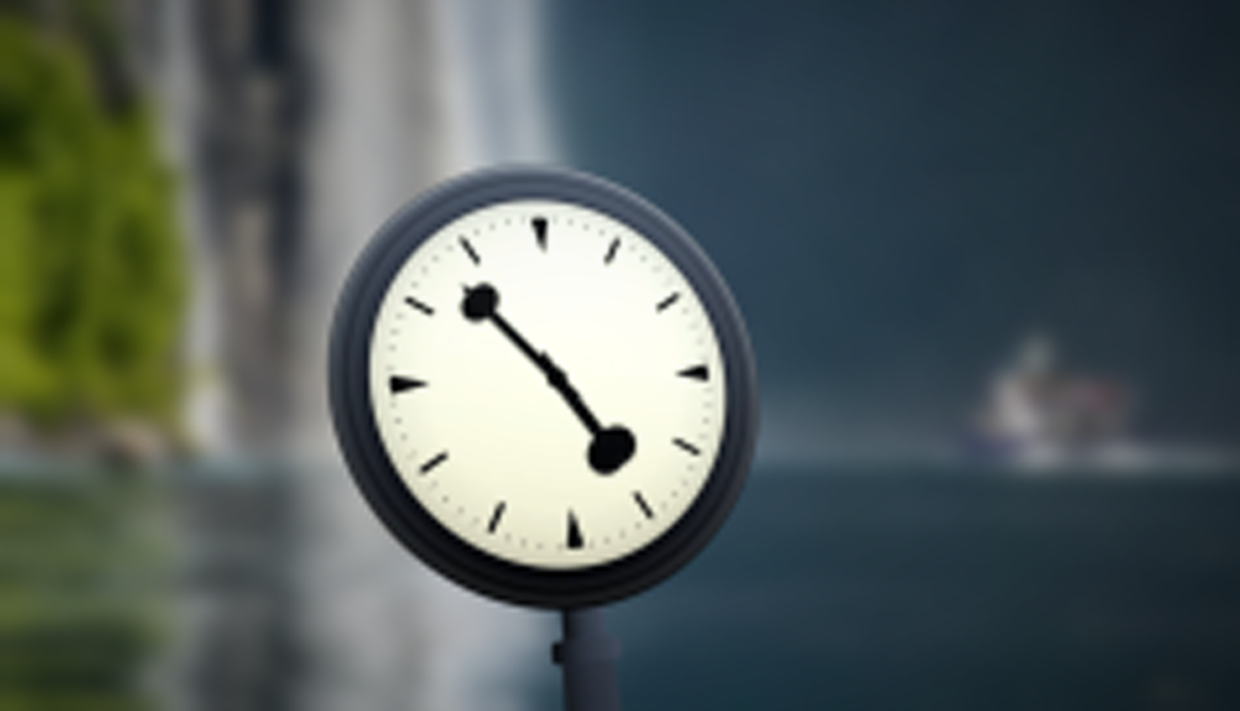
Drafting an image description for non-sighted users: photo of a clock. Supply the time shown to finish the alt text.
4:53
